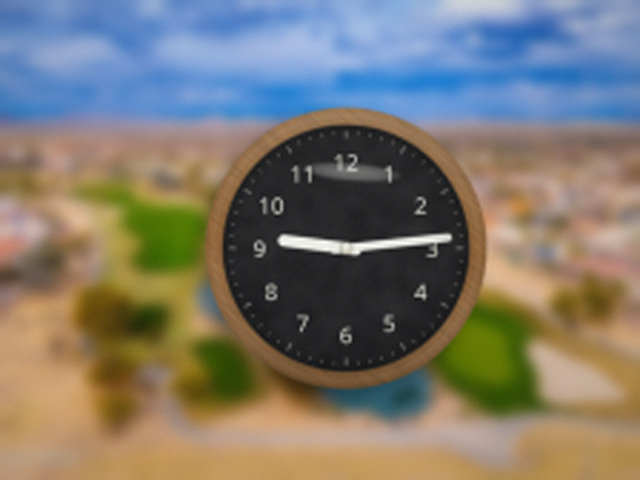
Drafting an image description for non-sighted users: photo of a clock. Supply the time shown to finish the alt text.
9:14
